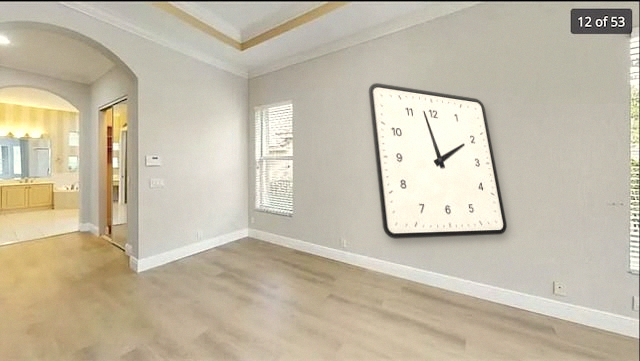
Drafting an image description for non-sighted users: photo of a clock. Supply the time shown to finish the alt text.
1:58
